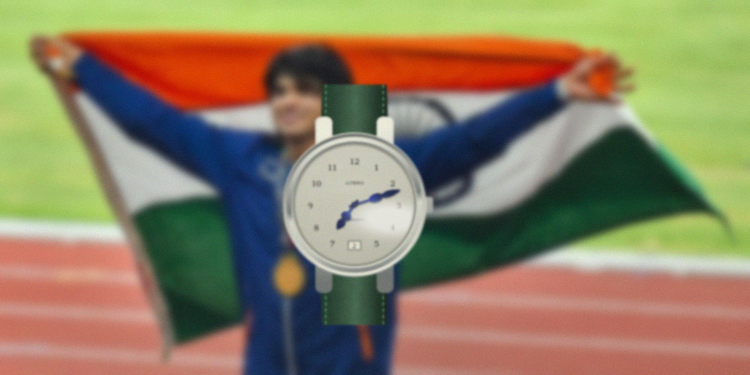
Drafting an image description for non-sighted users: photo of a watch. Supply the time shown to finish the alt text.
7:12
